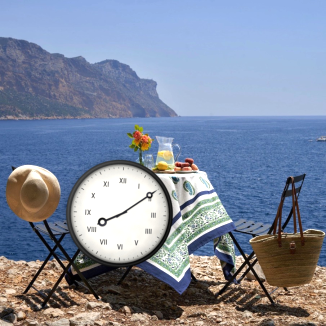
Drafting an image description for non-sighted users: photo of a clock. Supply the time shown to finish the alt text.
8:09
